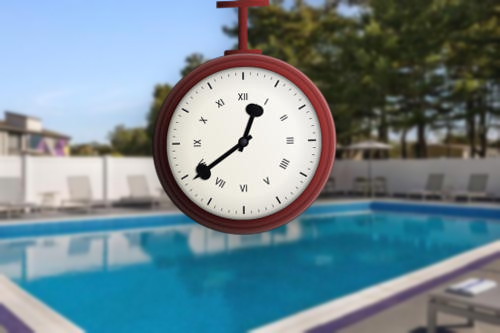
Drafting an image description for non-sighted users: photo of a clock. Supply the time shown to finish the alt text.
12:39
